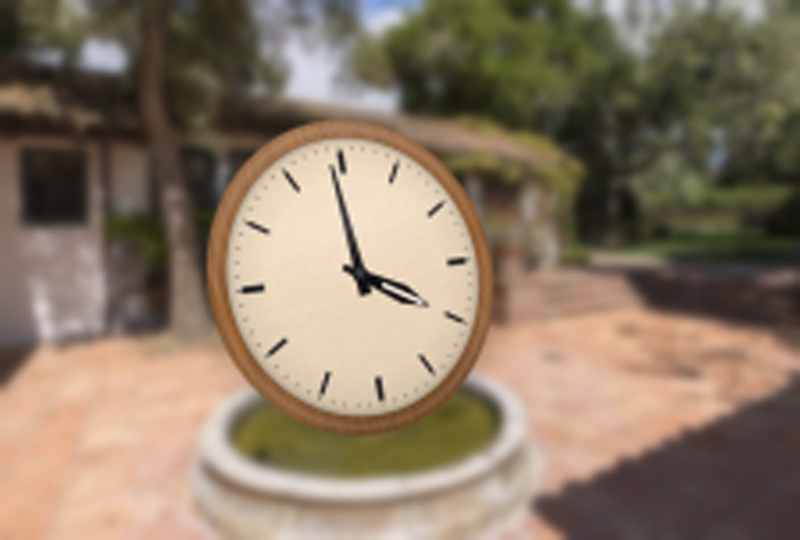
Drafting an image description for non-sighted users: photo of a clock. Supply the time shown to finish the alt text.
3:59
